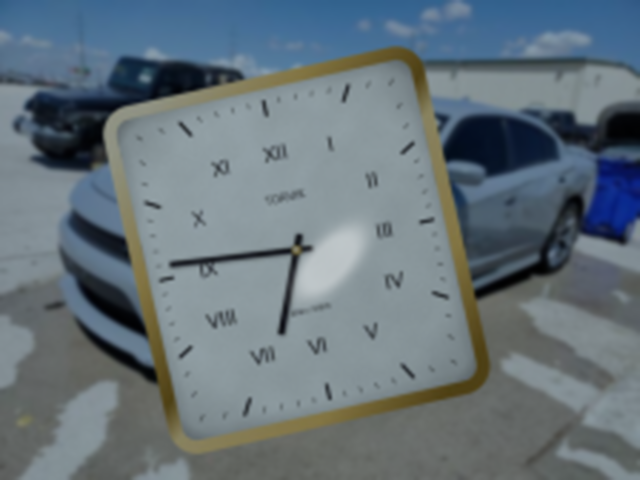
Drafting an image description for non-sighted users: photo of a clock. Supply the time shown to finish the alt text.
6:46
